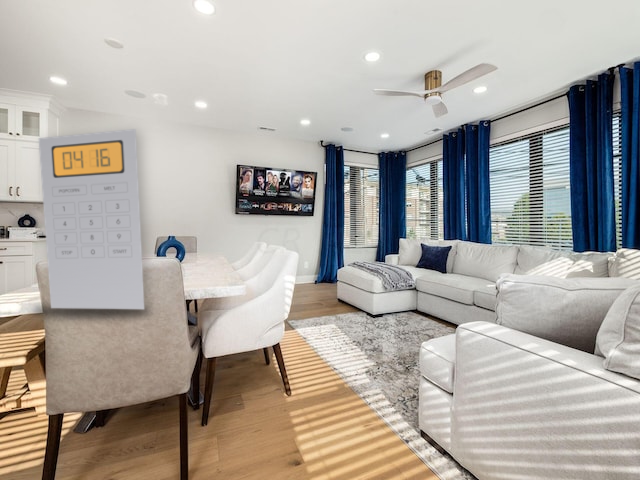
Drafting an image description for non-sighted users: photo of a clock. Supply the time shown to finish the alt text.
4:16
